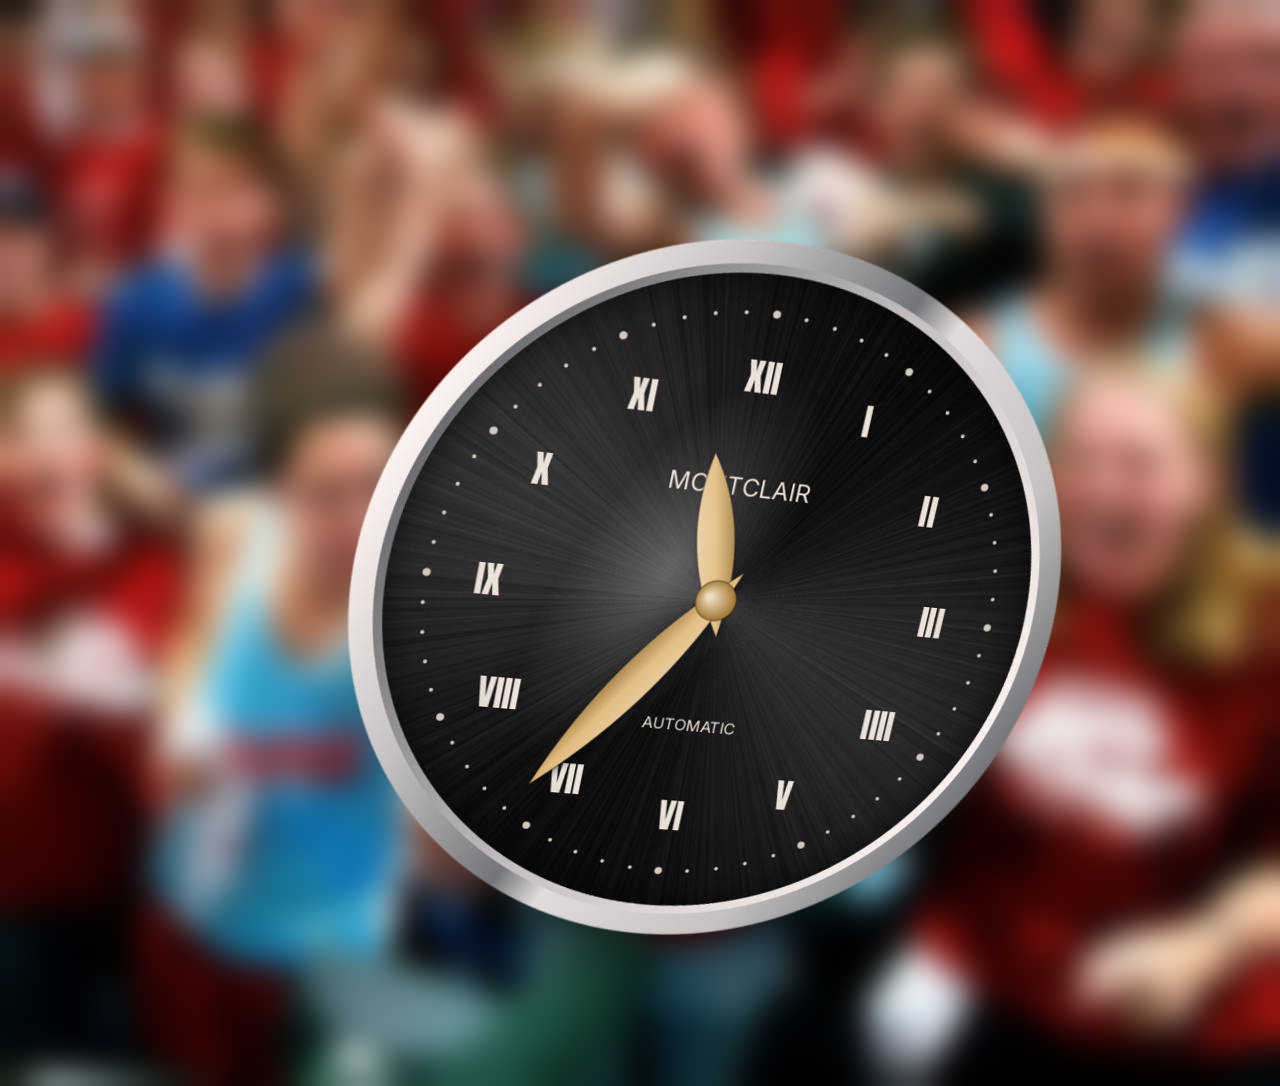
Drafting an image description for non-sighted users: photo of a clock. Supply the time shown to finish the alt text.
11:36
